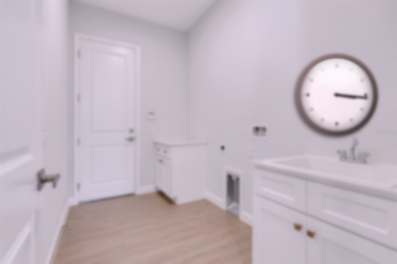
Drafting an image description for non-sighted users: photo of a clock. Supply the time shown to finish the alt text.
3:16
